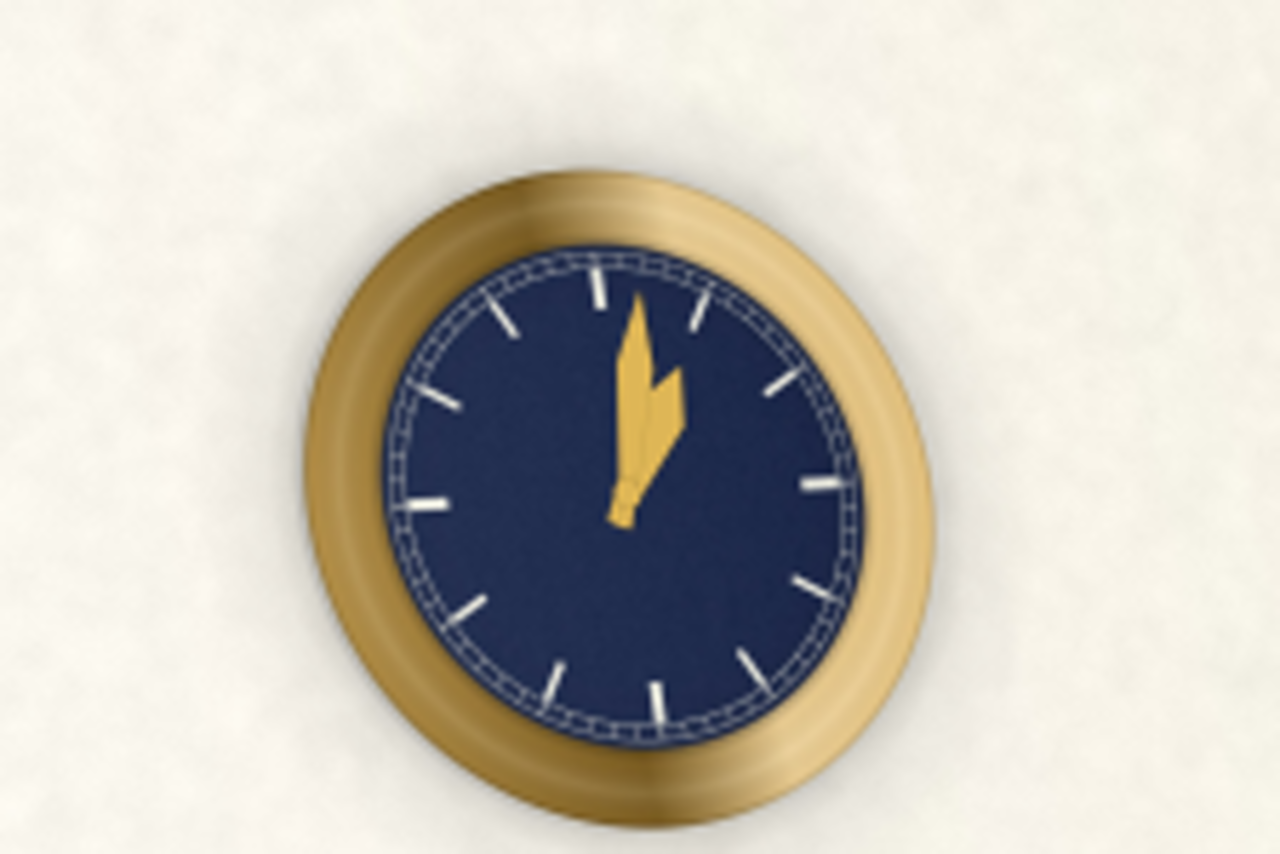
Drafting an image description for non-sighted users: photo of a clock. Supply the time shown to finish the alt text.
1:02
